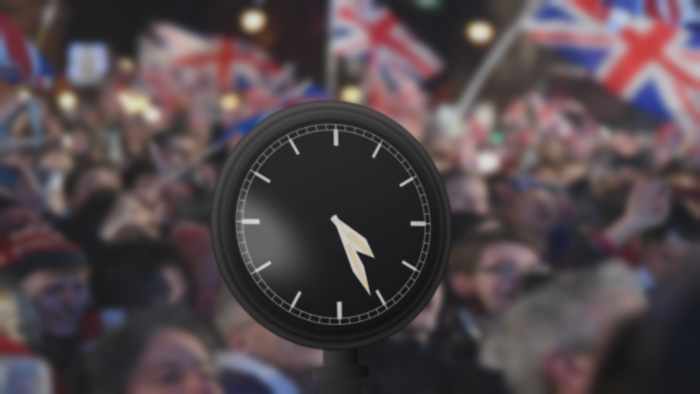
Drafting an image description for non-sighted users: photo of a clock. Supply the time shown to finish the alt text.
4:26
